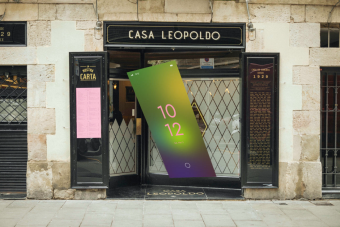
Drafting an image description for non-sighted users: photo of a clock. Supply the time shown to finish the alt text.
10:12
